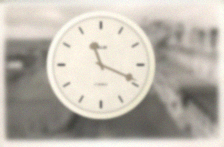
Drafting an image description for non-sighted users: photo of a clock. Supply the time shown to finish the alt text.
11:19
